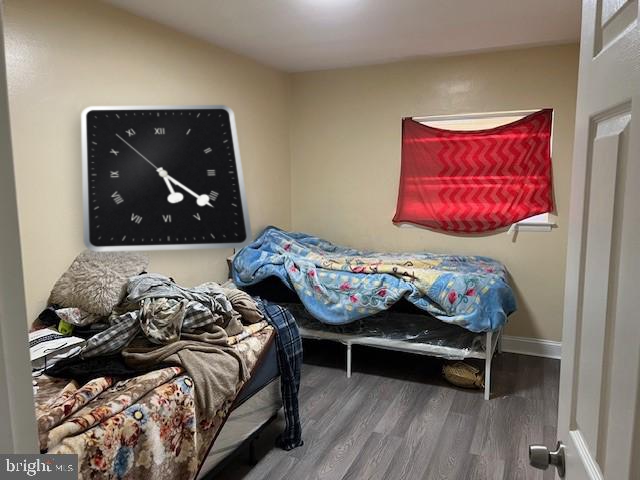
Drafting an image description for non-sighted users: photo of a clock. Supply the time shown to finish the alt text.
5:21:53
